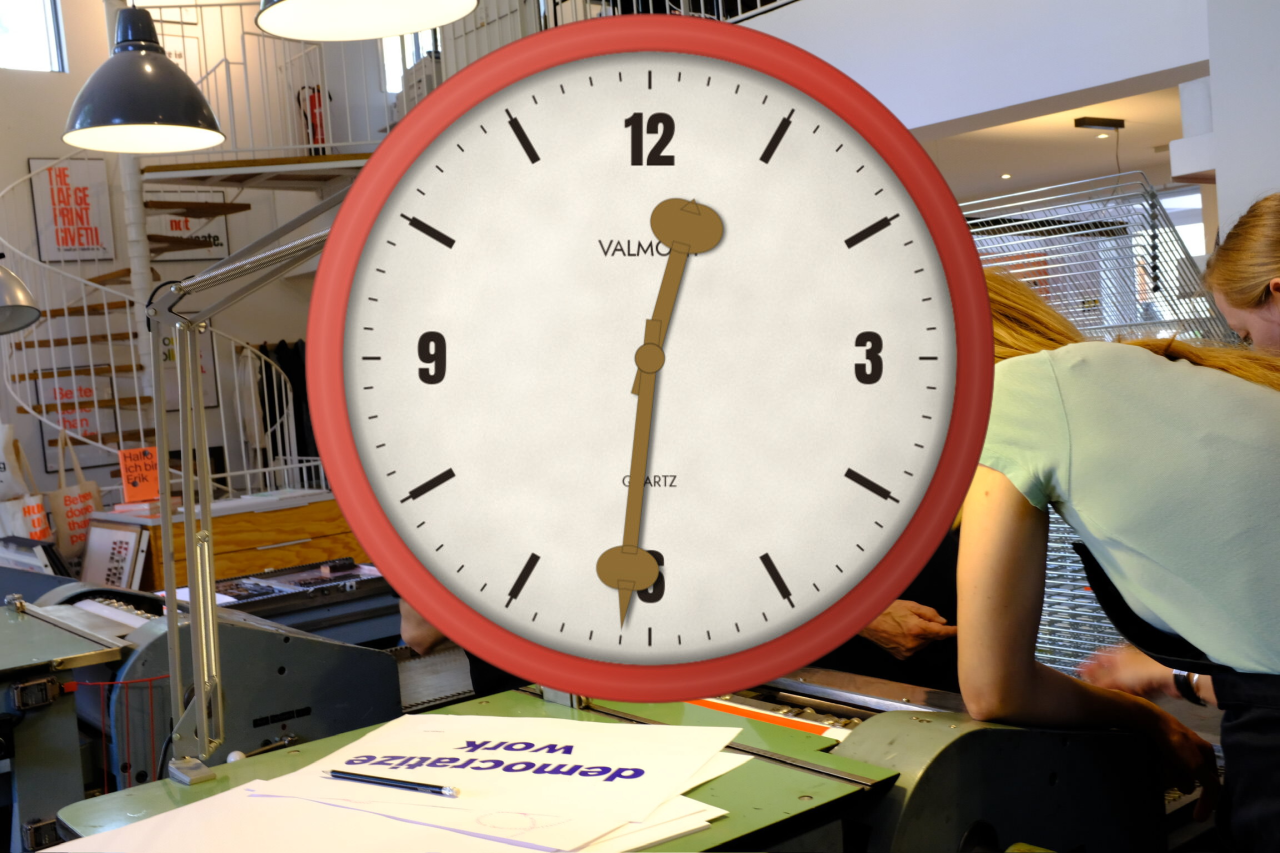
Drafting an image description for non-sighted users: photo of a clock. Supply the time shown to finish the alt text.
12:31
